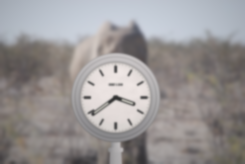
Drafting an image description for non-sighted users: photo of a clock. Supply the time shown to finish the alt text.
3:39
